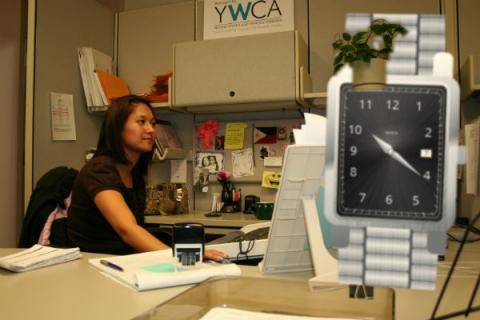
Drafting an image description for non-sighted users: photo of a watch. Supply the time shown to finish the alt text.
10:21
